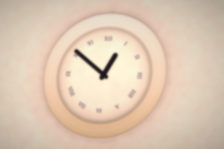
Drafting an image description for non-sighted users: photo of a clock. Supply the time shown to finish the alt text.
12:51
